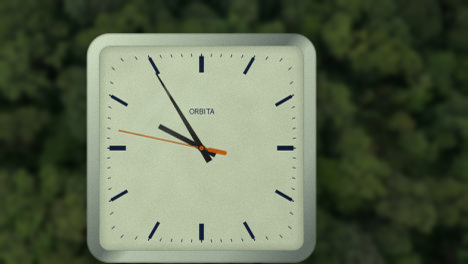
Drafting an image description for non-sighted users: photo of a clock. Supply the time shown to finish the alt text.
9:54:47
